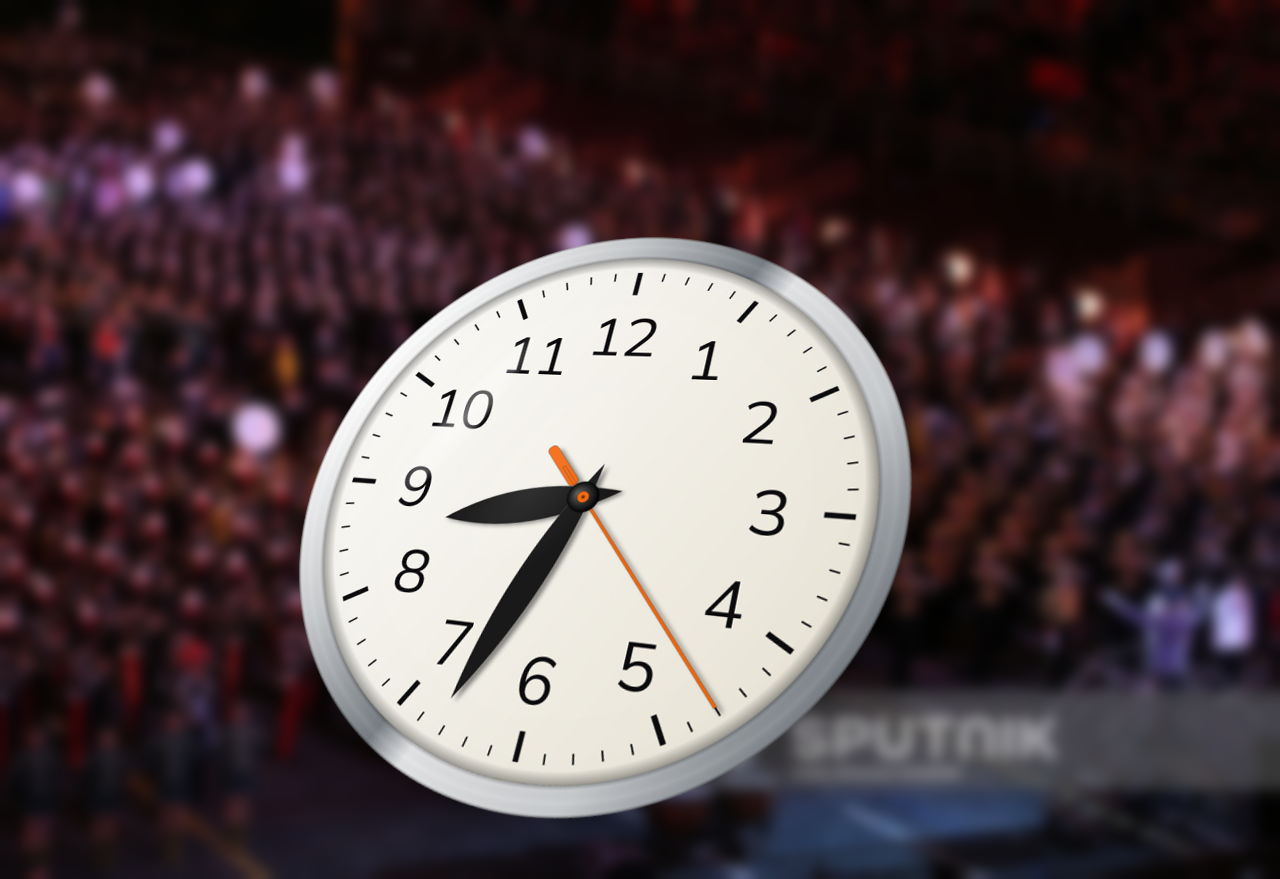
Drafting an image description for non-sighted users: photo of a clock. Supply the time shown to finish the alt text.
8:33:23
